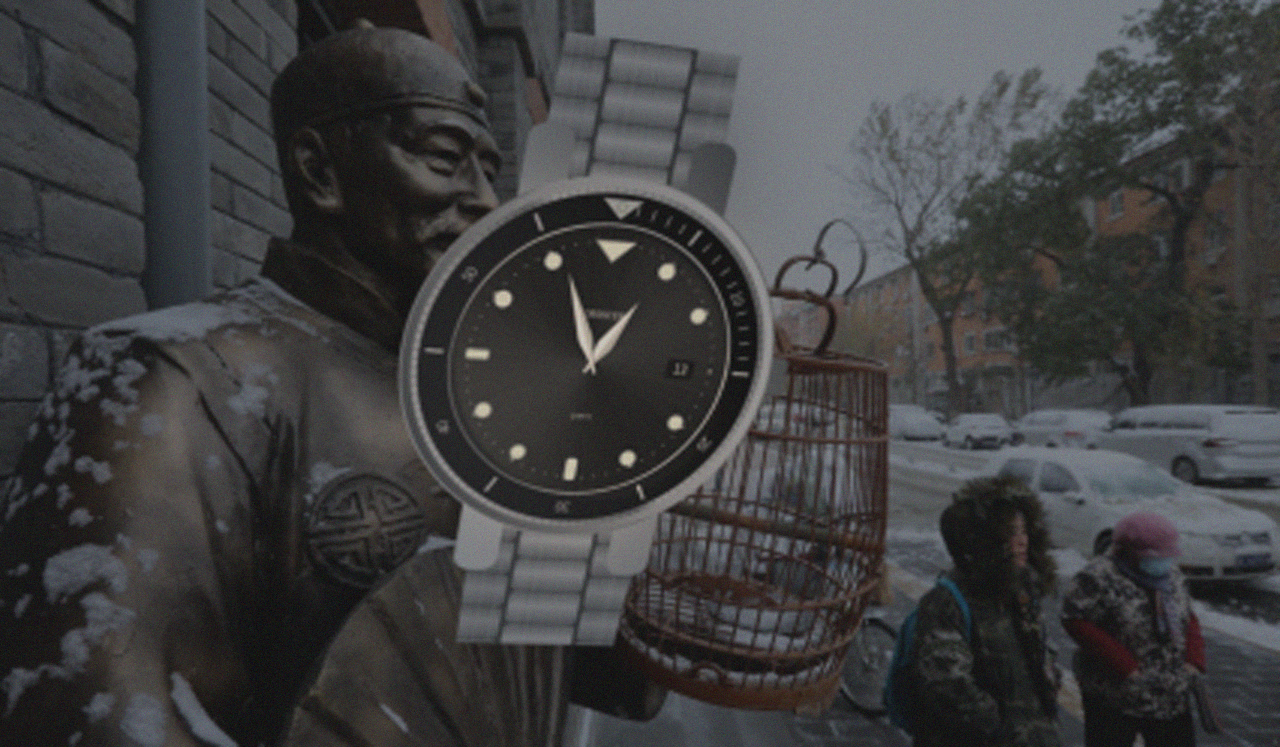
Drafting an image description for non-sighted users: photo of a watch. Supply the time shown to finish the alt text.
12:56
